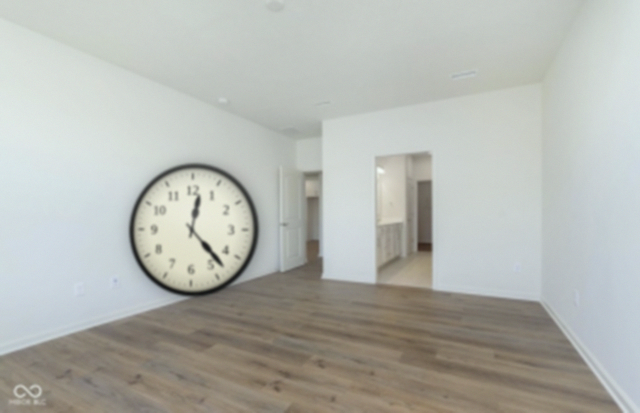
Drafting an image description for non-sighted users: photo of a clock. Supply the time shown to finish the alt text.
12:23
